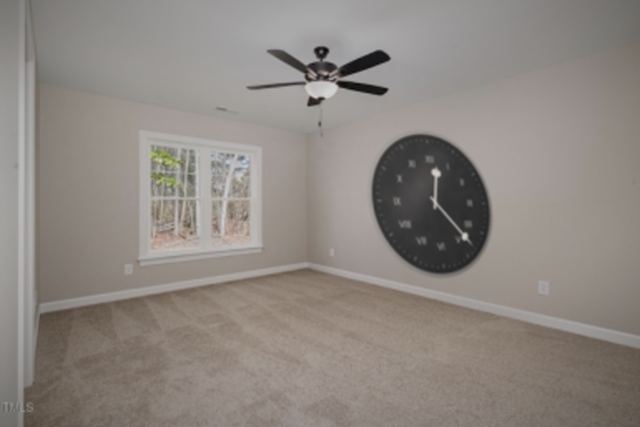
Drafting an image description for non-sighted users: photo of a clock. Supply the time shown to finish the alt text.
12:23
